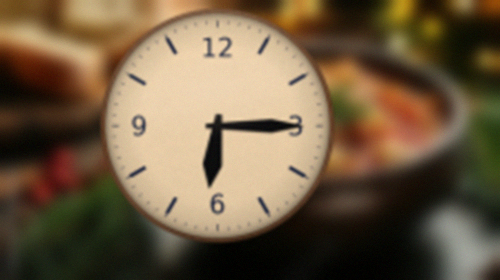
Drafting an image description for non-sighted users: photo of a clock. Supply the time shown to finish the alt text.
6:15
